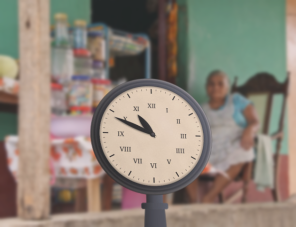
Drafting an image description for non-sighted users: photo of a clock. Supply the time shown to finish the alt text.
10:49
